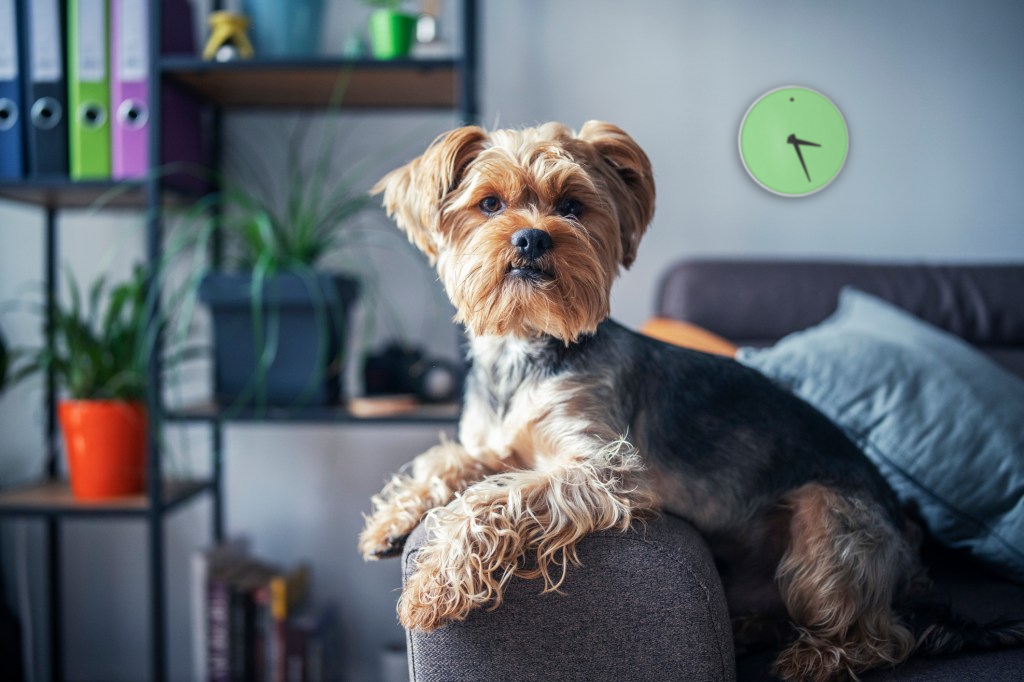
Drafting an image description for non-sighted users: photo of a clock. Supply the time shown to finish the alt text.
3:27
